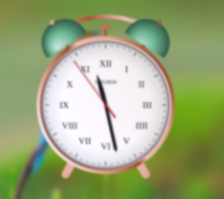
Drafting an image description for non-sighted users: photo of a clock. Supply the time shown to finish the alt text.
11:27:54
